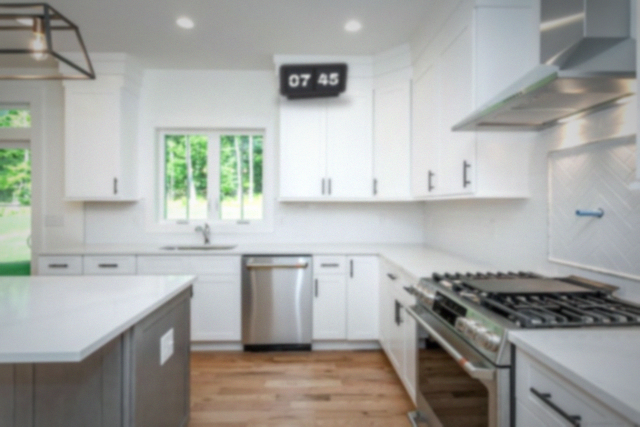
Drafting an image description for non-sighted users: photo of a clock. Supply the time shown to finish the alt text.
7:45
